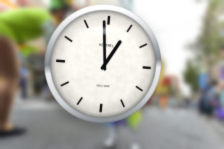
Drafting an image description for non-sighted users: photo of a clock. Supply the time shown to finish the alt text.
12:59
